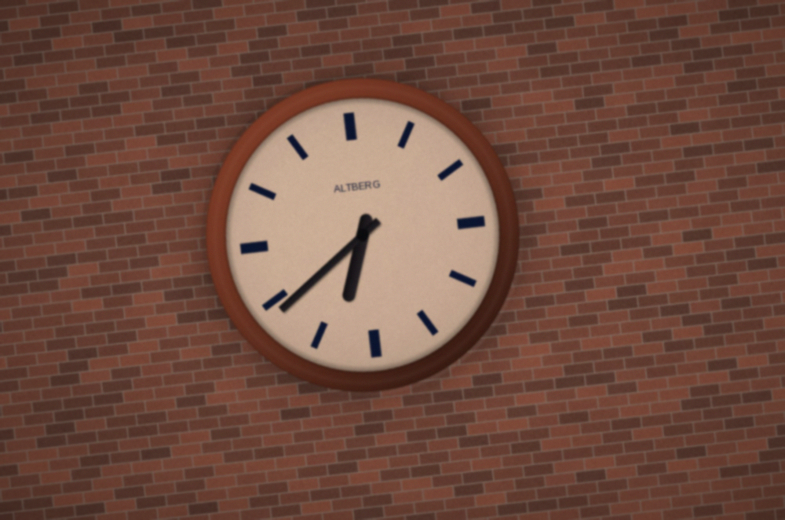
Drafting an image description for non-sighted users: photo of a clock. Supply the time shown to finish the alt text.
6:39
